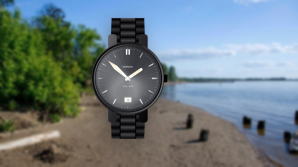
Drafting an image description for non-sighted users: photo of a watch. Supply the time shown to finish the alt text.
1:52
